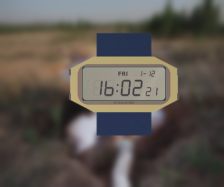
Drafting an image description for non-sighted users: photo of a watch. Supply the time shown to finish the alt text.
16:02:21
